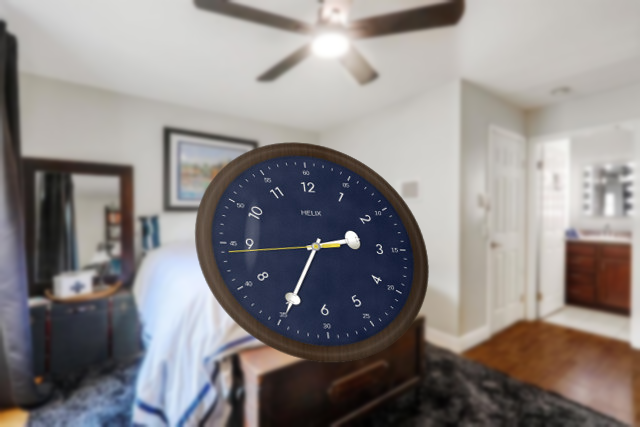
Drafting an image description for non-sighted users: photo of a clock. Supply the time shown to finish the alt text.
2:34:44
